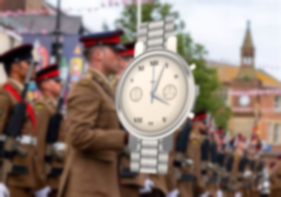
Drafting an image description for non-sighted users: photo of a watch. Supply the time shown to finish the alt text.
4:04
